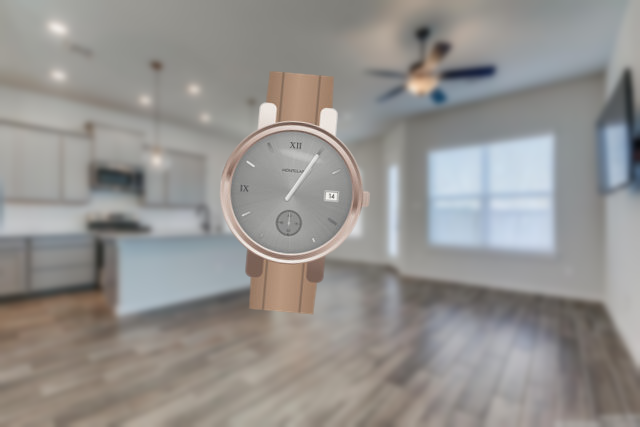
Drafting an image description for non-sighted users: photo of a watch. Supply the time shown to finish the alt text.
1:05
